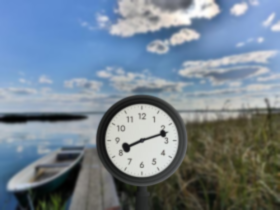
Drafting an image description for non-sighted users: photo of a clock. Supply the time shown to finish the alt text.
8:12
